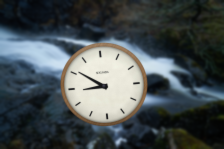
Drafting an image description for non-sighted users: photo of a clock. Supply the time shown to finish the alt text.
8:51
